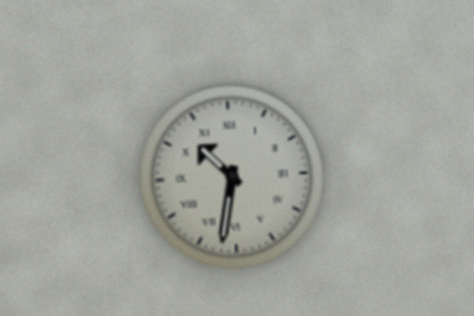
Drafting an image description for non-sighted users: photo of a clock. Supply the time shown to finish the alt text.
10:32
